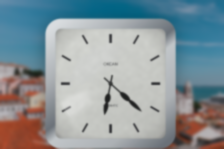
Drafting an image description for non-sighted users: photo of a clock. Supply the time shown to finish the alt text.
6:22
